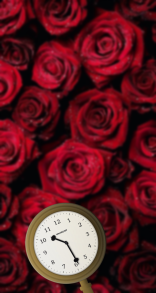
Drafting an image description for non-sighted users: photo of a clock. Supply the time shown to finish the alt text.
10:29
